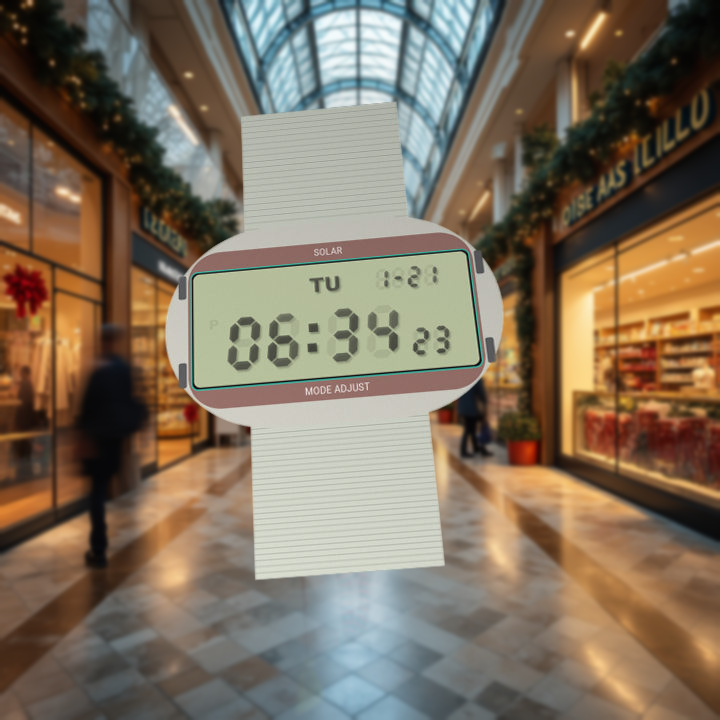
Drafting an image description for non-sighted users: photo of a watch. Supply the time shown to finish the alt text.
6:34:23
